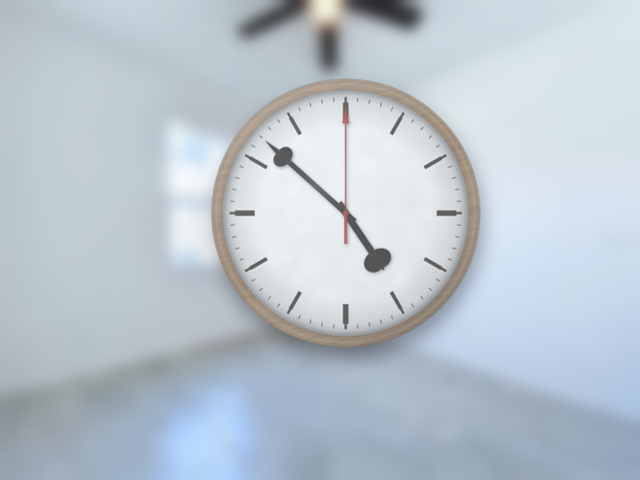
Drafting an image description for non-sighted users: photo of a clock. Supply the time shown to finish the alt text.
4:52:00
